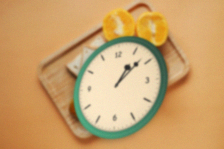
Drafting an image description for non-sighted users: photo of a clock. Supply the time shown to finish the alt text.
1:08
